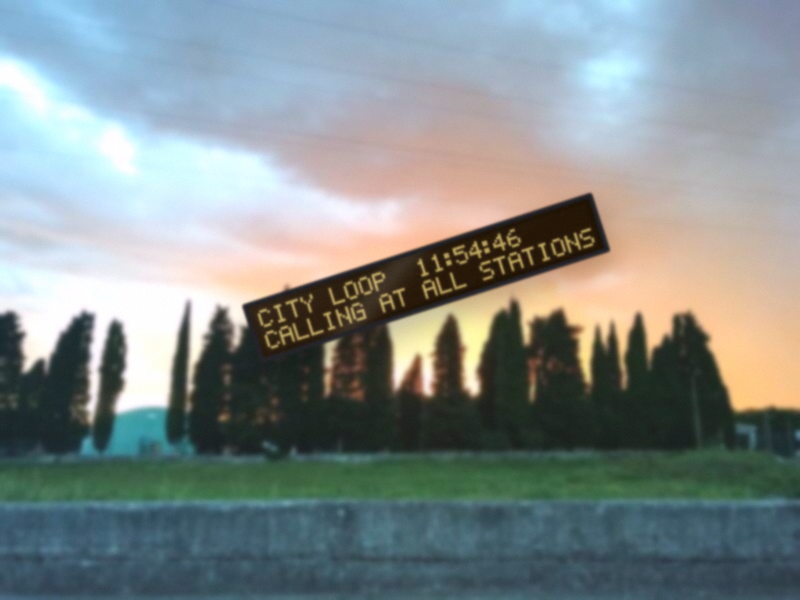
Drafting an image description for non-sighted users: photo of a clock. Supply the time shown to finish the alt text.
11:54:46
